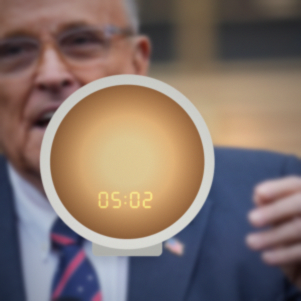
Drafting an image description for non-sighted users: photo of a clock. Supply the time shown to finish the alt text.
5:02
